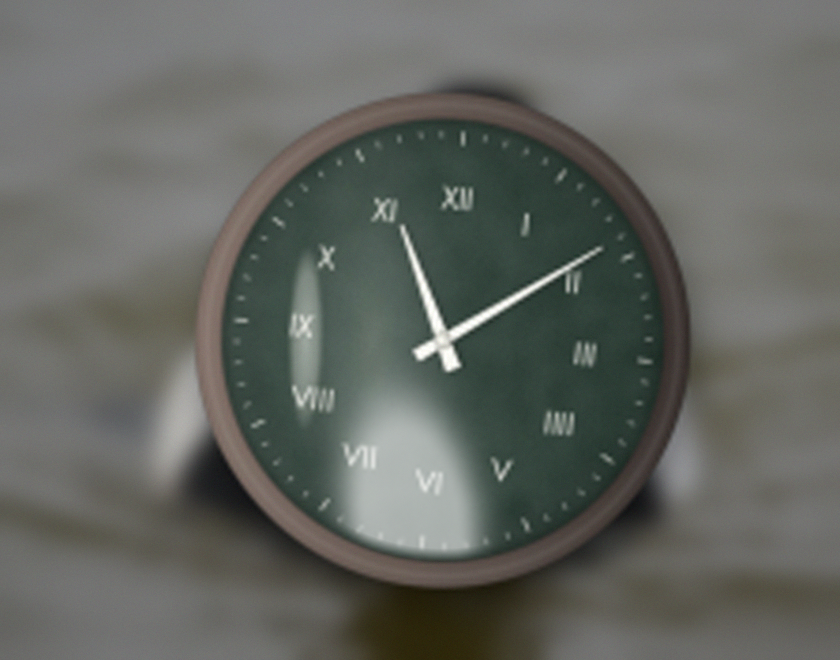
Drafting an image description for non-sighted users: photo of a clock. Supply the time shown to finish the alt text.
11:09
